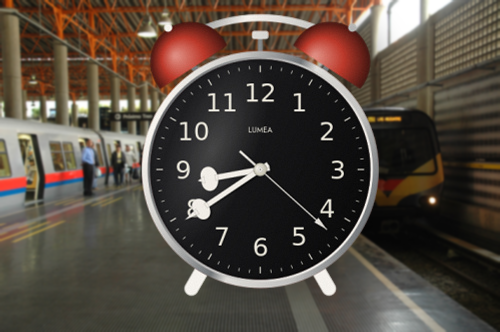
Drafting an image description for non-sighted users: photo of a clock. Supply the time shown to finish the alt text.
8:39:22
